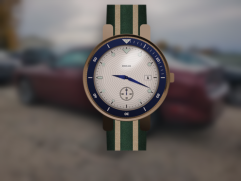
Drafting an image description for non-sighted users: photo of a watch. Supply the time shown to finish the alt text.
9:19
